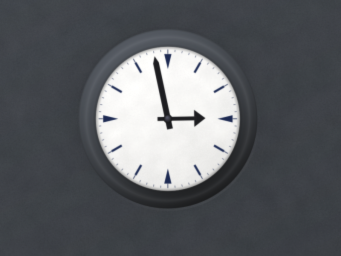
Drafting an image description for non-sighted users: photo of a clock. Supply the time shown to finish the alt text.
2:58
